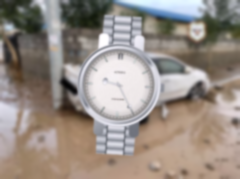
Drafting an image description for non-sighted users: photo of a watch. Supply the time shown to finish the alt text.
9:25
